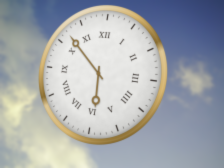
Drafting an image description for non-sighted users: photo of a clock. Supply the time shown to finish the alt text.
5:52
